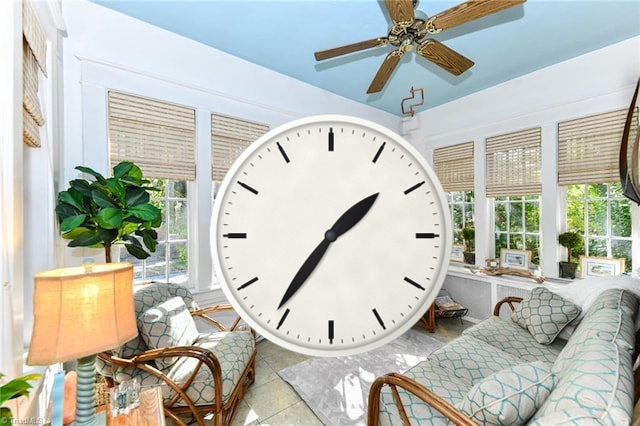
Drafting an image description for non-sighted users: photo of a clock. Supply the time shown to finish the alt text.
1:36
